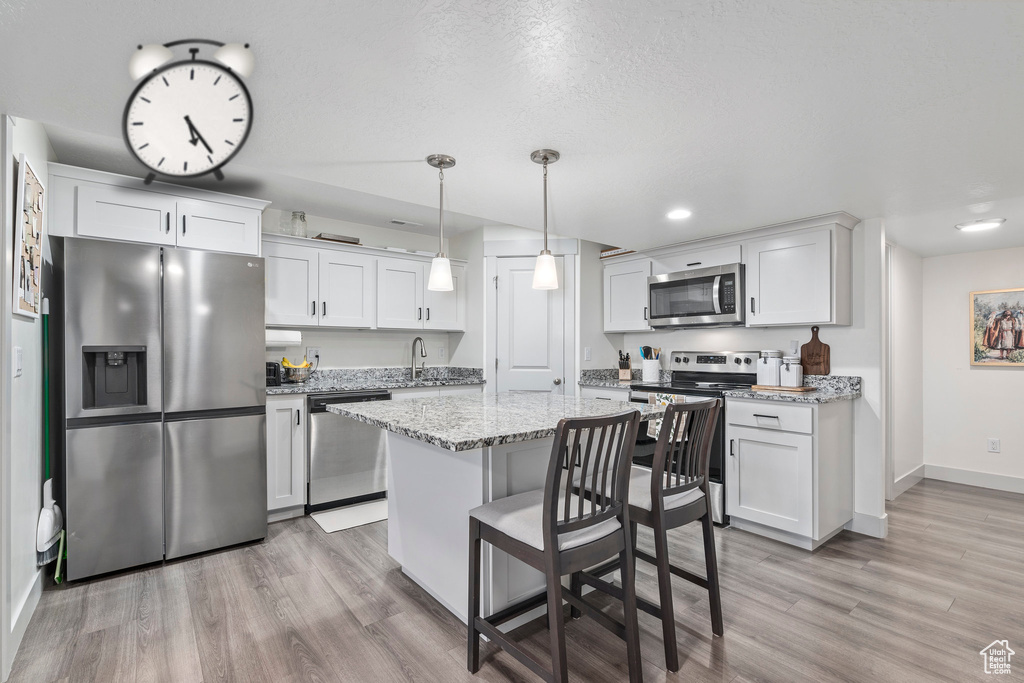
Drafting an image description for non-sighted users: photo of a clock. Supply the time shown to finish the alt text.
5:24
